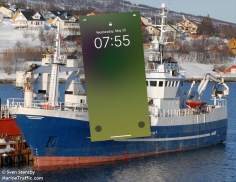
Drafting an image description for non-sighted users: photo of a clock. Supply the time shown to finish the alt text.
7:55
